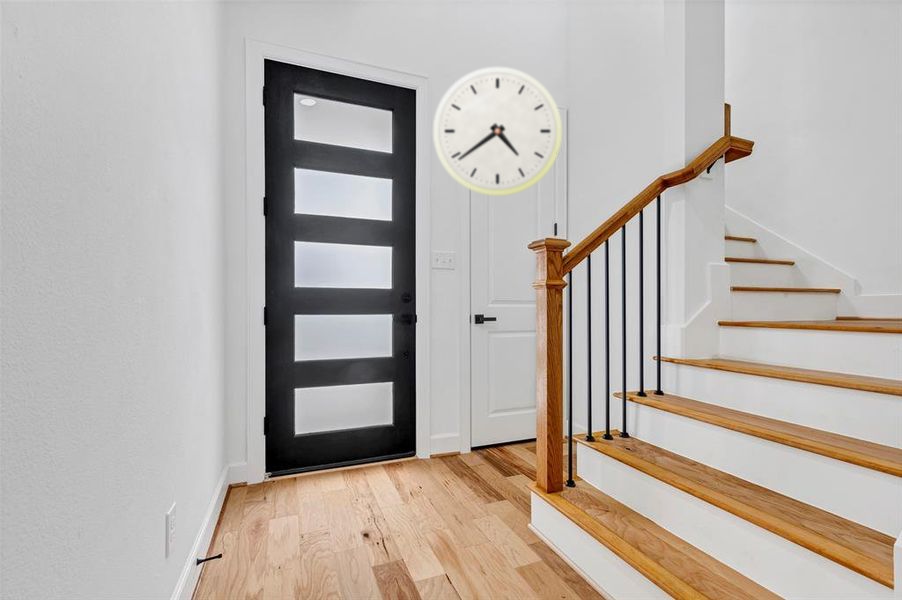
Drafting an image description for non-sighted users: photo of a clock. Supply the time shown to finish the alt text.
4:39
